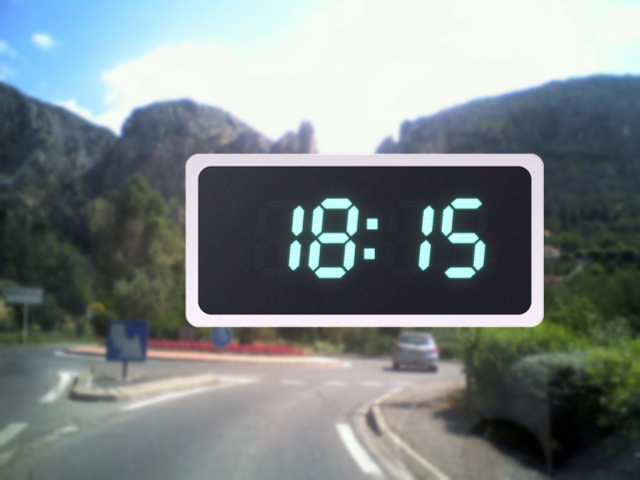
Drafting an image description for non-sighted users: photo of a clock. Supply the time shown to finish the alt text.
18:15
